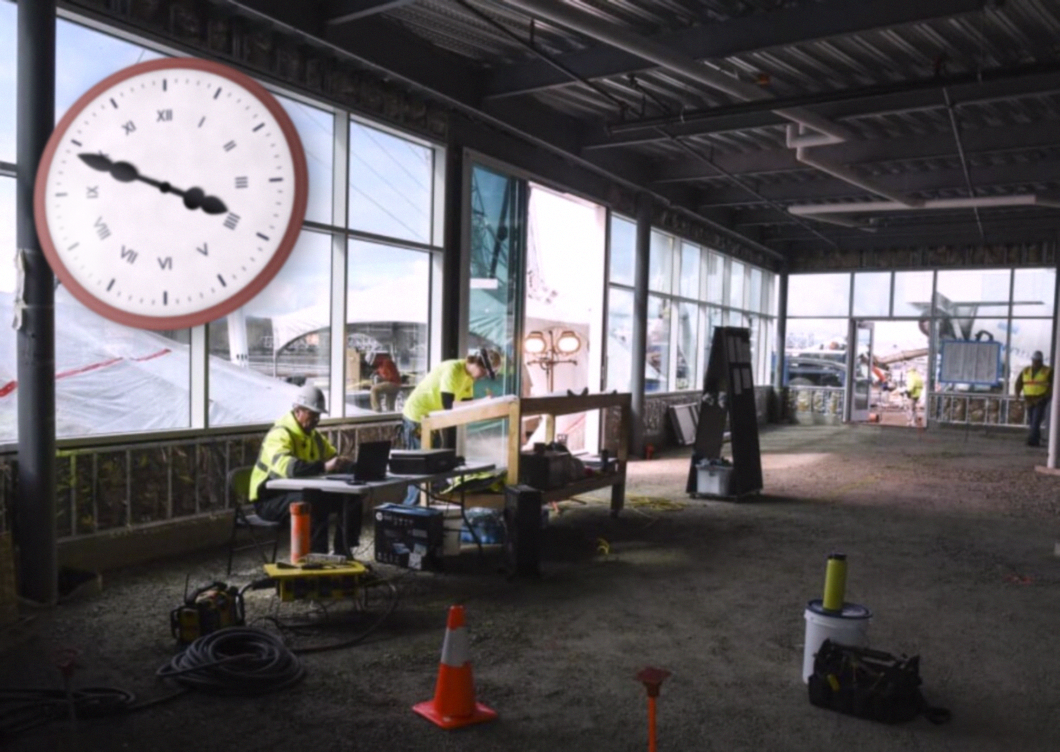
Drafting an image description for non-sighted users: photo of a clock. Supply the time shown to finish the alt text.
3:49
